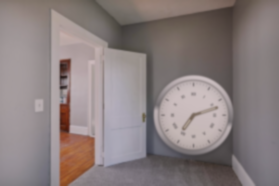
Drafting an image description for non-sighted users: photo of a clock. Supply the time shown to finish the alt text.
7:12
